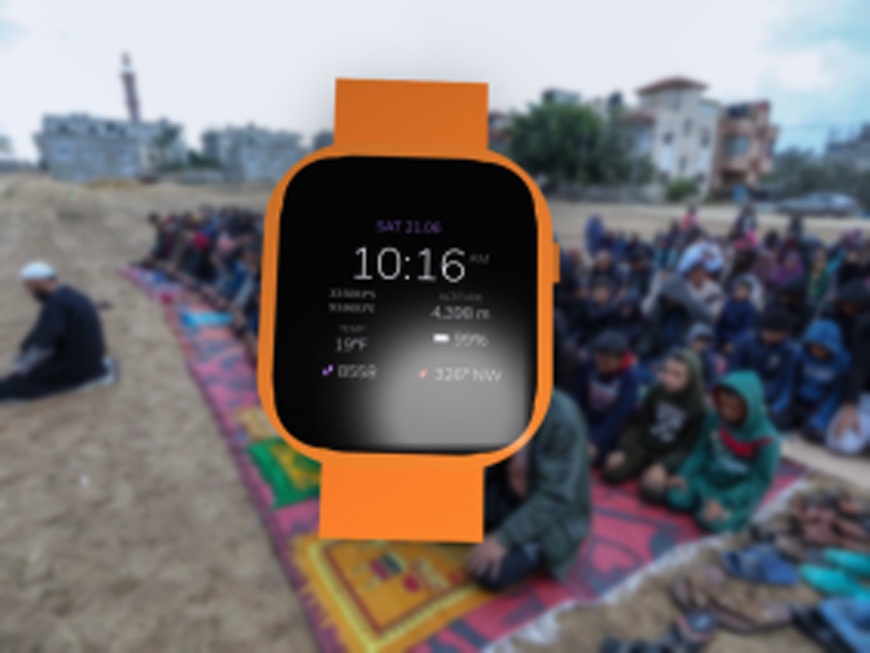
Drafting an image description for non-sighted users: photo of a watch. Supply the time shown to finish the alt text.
10:16
